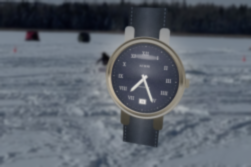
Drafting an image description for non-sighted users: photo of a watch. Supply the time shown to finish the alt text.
7:26
